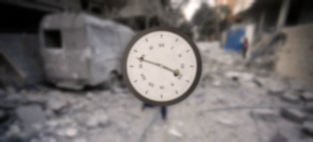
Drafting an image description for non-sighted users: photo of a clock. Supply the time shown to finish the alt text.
3:48
